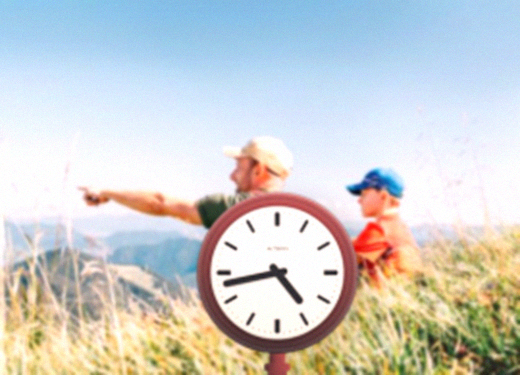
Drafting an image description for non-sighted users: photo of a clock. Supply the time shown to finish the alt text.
4:43
